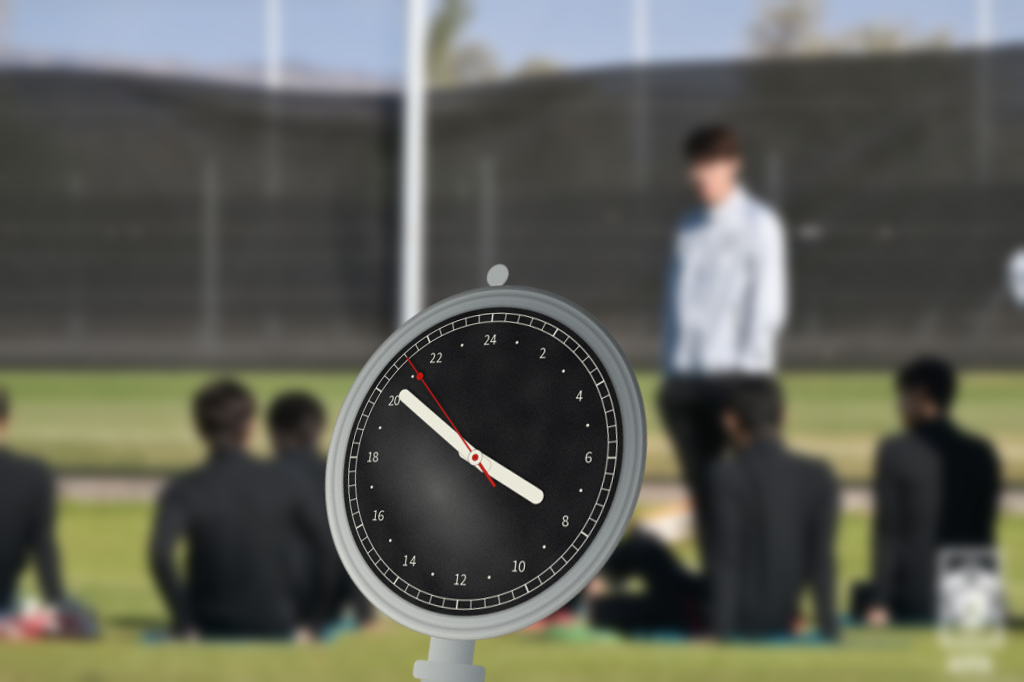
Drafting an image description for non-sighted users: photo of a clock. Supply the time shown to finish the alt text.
7:50:53
